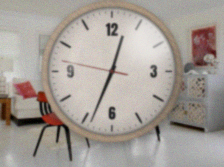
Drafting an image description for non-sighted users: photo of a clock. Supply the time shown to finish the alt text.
12:33:47
